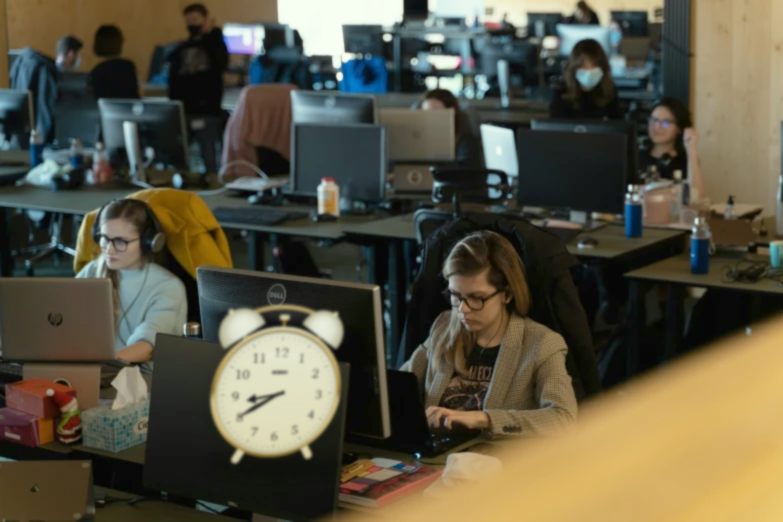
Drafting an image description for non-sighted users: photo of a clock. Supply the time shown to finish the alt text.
8:40
